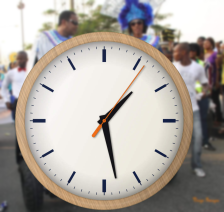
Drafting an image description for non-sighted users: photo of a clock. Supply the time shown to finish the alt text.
1:28:06
